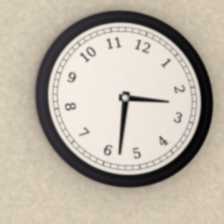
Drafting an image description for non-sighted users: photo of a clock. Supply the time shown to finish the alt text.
2:28
